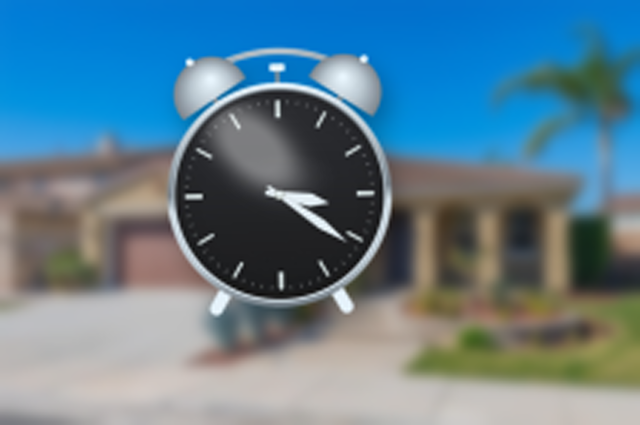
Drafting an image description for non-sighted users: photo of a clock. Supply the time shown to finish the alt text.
3:21
